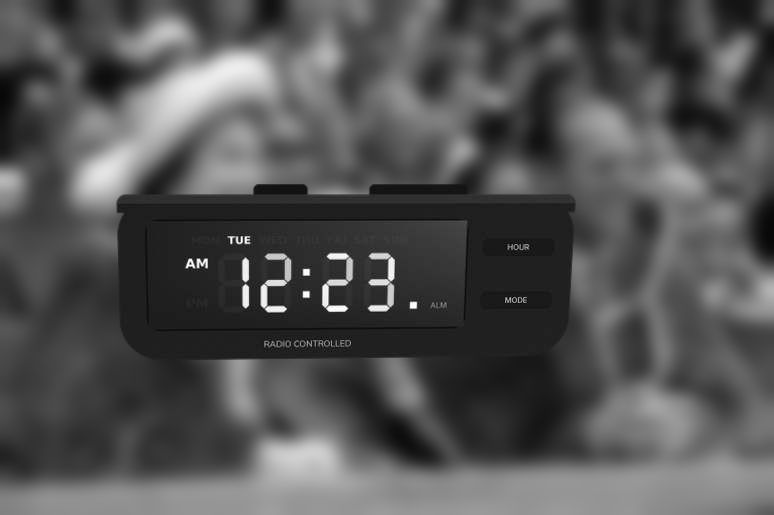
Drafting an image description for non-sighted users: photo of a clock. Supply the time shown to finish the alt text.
12:23
